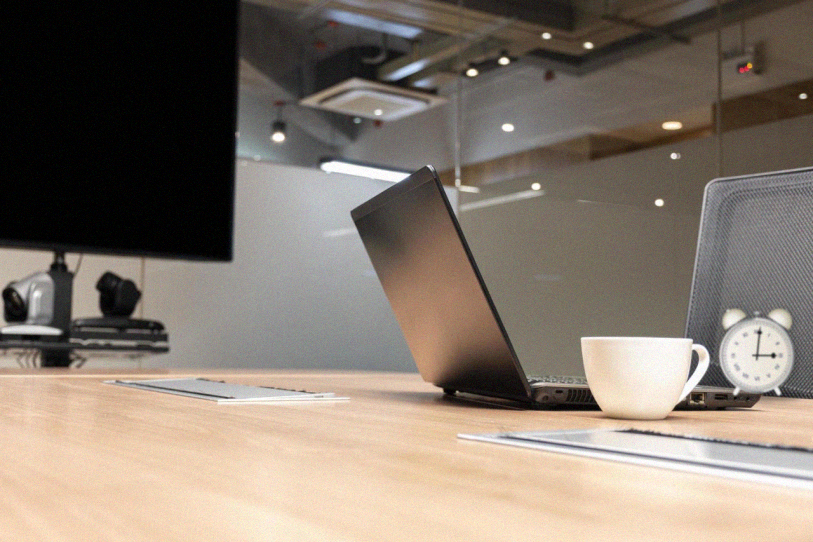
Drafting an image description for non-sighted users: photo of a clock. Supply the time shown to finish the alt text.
3:01
